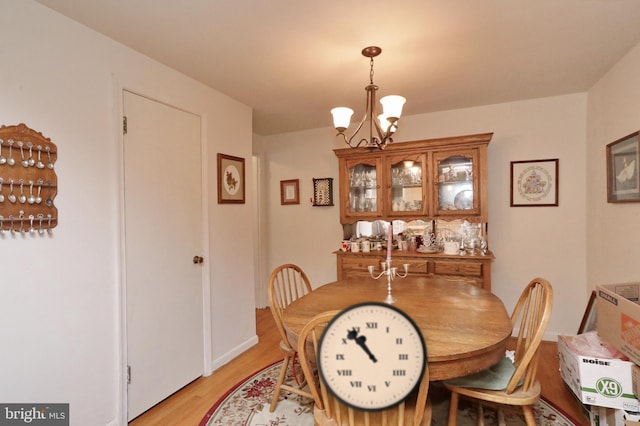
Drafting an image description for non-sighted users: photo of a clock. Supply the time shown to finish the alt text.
10:53
